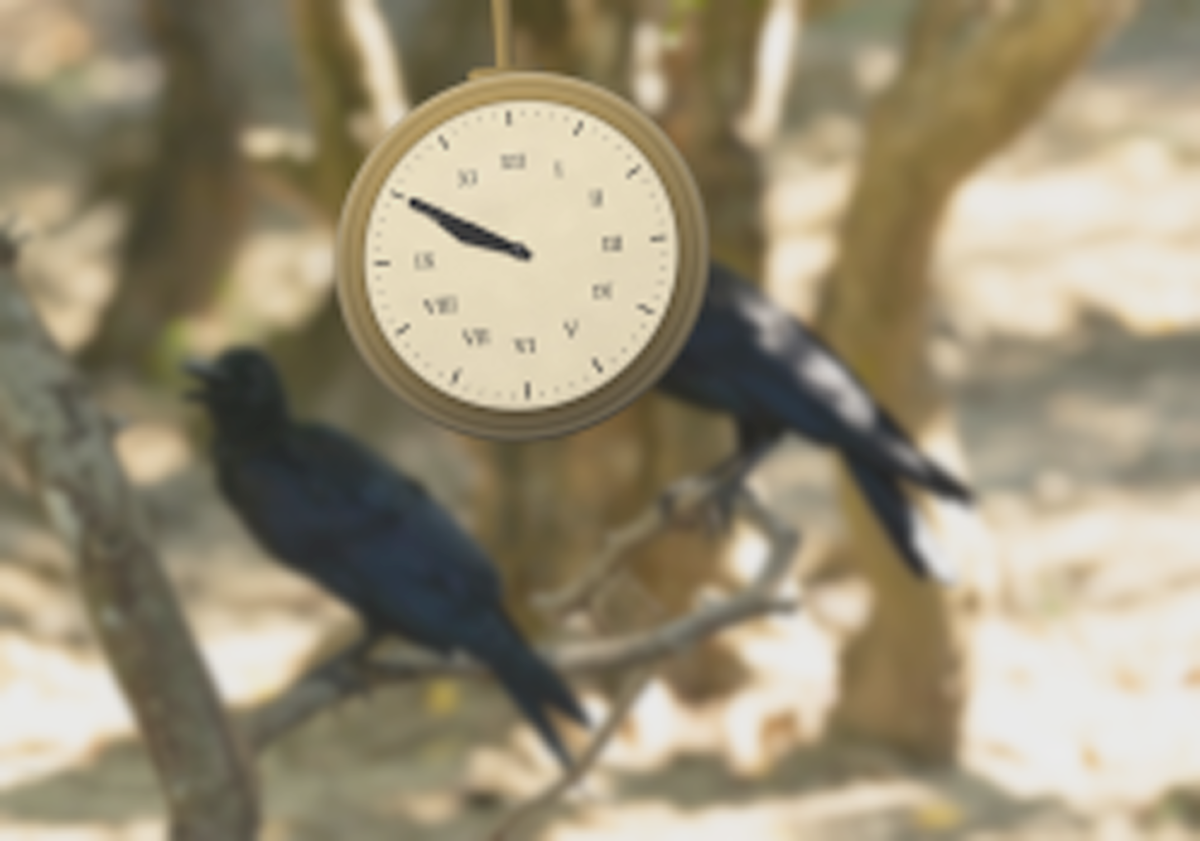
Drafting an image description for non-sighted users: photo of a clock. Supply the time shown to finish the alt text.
9:50
